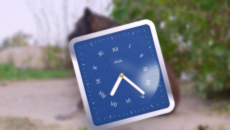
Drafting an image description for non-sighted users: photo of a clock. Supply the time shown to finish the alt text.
7:24
